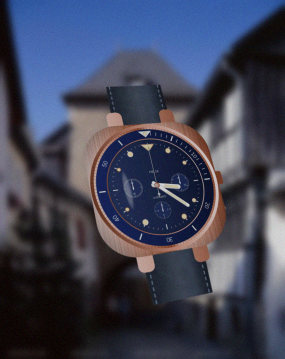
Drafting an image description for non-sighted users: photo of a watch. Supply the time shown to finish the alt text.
3:22
